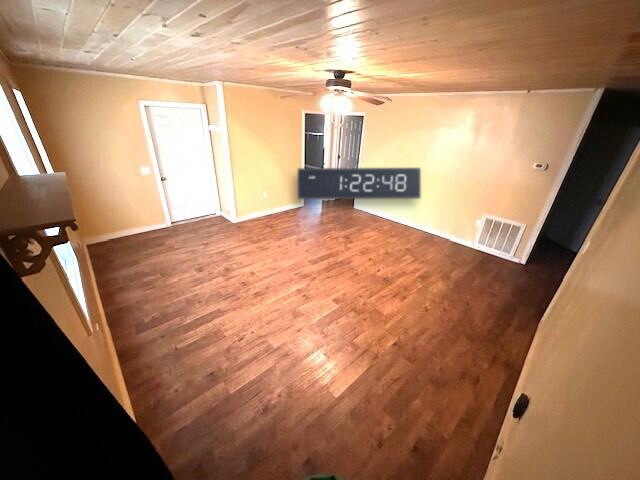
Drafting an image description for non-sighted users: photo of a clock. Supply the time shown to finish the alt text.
1:22:48
